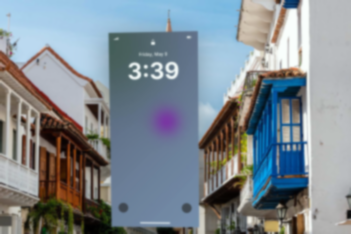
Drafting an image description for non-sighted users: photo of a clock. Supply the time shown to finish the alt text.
3:39
